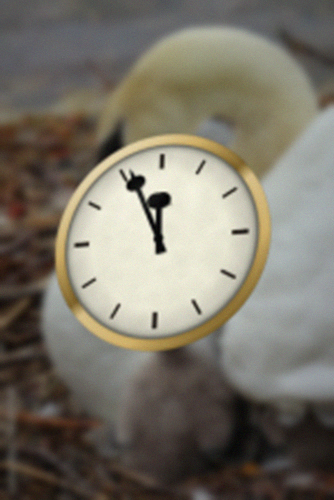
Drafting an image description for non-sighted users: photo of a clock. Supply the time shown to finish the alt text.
11:56
